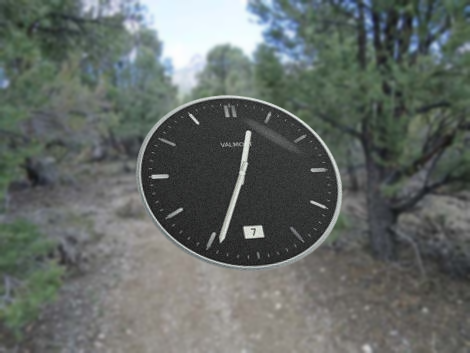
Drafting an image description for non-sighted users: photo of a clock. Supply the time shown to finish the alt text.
12:34
